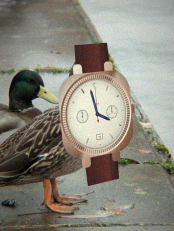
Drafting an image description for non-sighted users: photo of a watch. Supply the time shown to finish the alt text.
3:58
